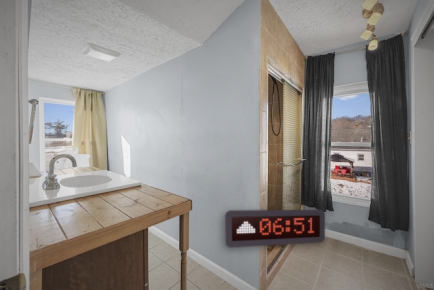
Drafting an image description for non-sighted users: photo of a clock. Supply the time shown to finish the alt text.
6:51
